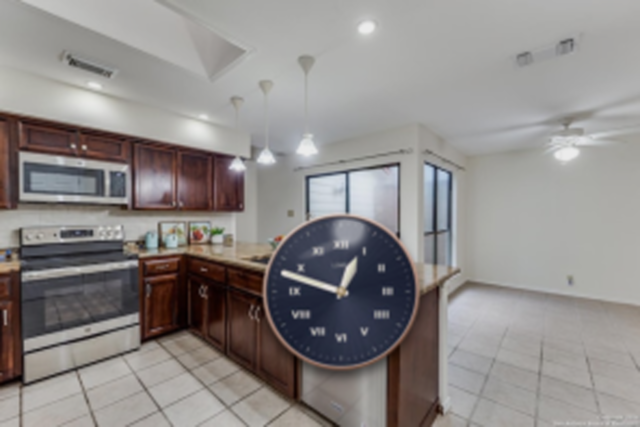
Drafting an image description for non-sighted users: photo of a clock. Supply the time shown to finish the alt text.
12:48
